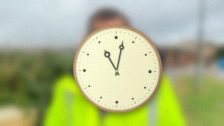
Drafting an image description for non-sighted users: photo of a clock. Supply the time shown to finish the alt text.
11:02
